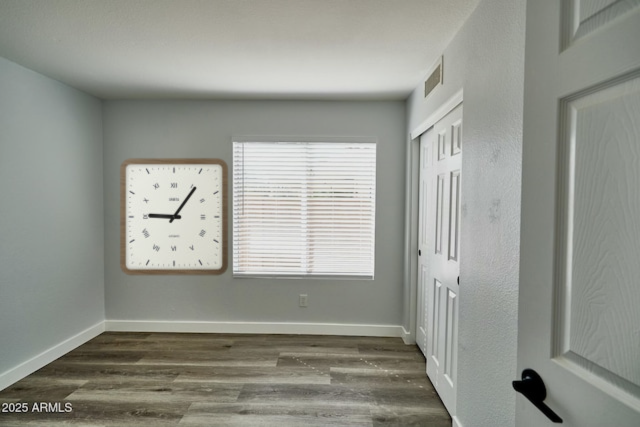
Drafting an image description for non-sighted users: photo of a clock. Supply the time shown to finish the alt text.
9:06
